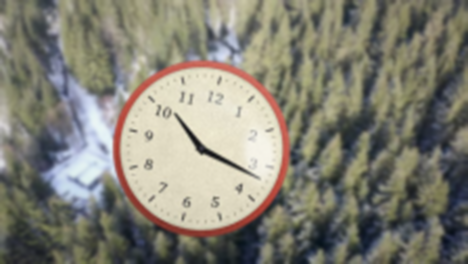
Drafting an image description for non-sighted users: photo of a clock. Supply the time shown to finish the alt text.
10:17
